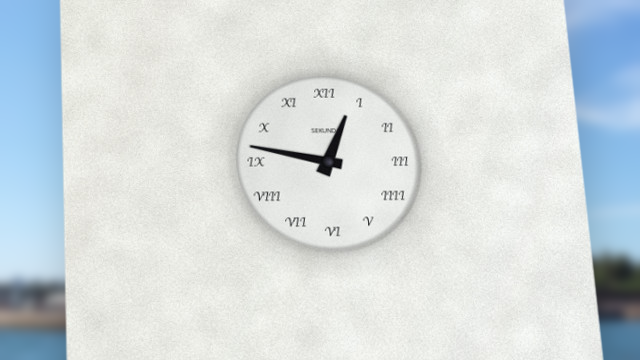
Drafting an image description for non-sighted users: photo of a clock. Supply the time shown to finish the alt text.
12:47
